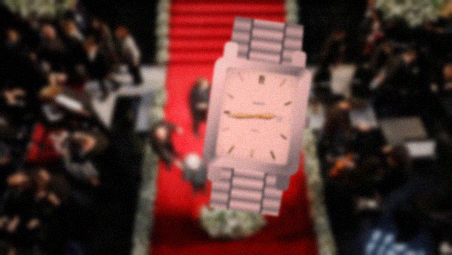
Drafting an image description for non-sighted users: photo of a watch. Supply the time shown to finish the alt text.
2:44
